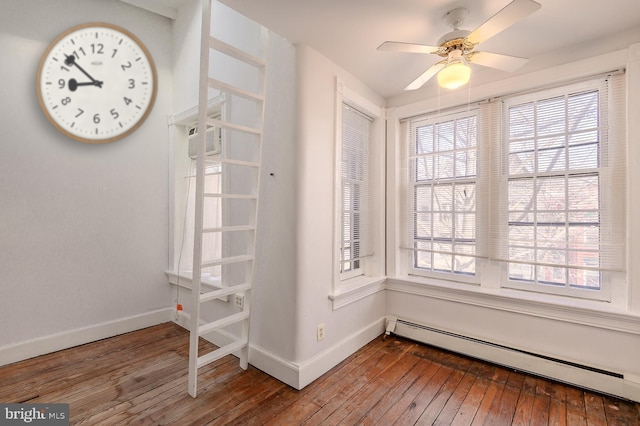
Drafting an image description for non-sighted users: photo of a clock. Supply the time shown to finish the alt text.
8:52
